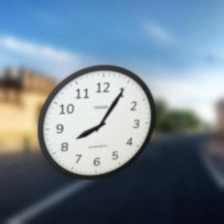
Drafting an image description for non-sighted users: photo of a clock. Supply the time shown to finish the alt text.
8:05
